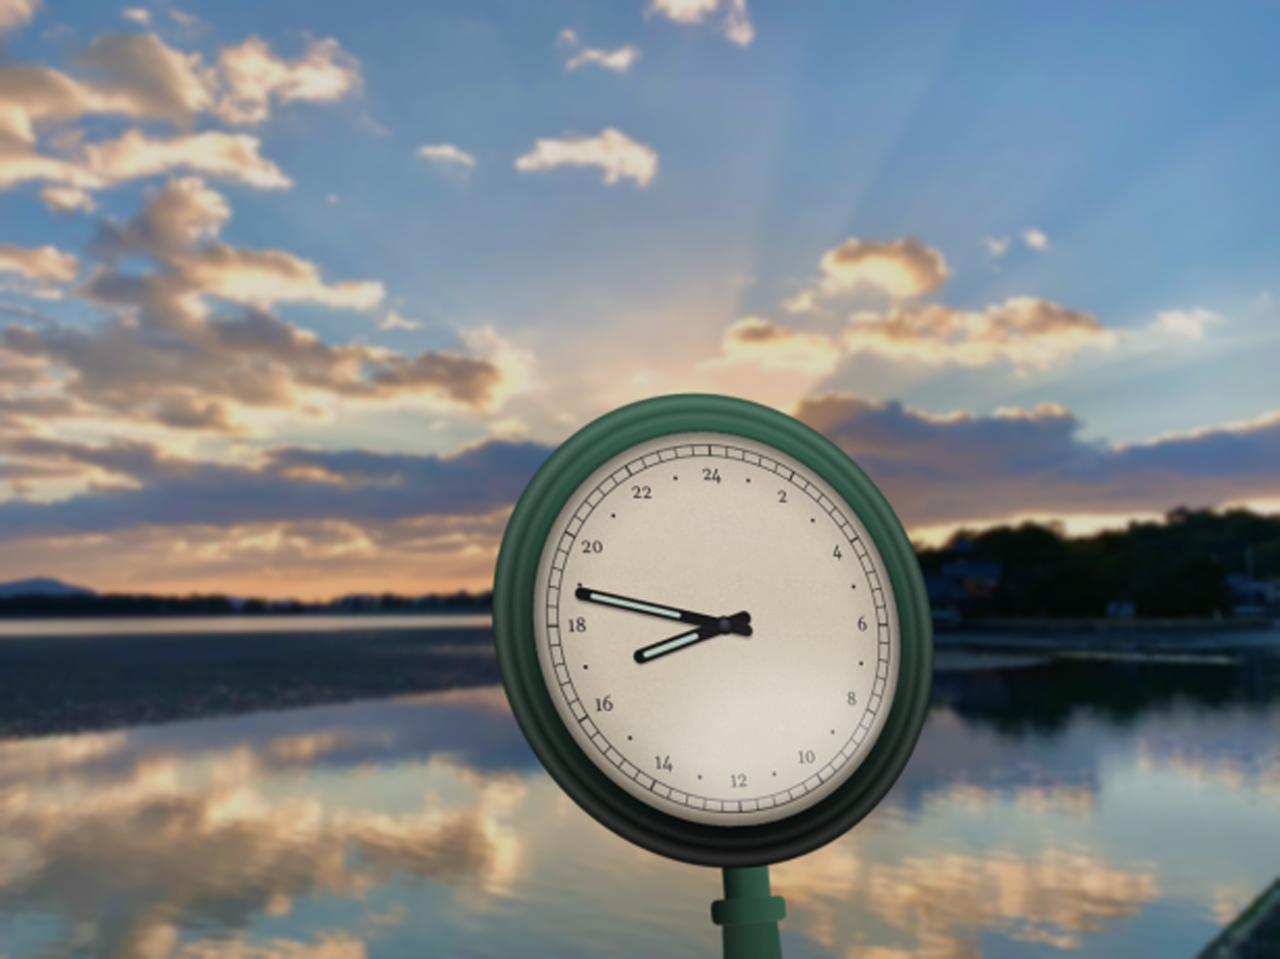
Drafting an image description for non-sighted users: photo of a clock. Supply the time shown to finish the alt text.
16:47
